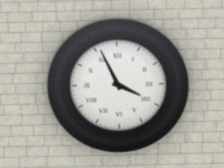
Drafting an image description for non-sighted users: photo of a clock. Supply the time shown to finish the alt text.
3:56
